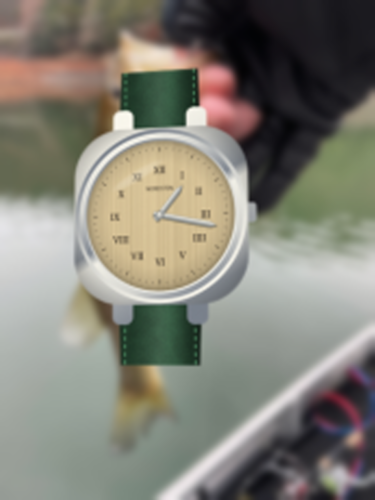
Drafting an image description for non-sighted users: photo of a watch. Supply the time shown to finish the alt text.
1:17
